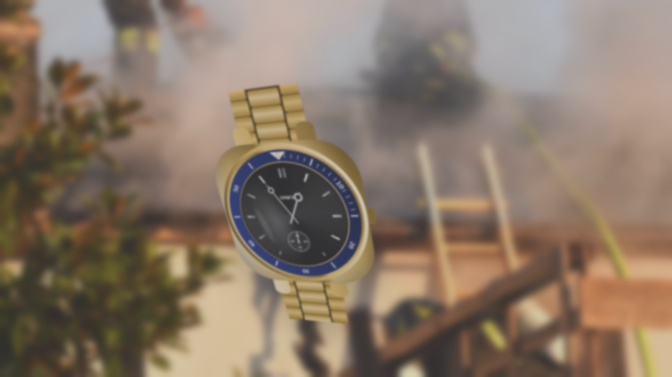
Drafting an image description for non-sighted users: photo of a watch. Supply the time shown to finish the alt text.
12:55
